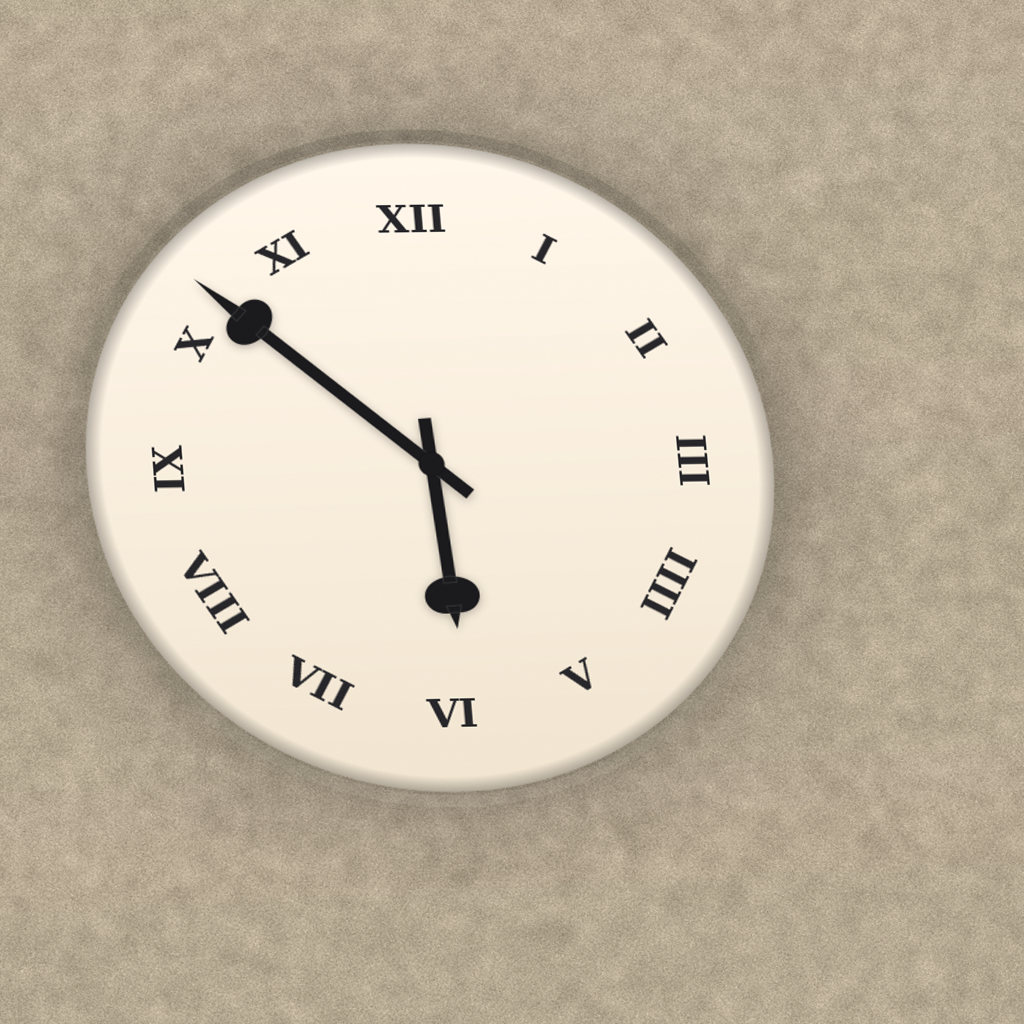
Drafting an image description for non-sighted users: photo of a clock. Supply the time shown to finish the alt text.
5:52
